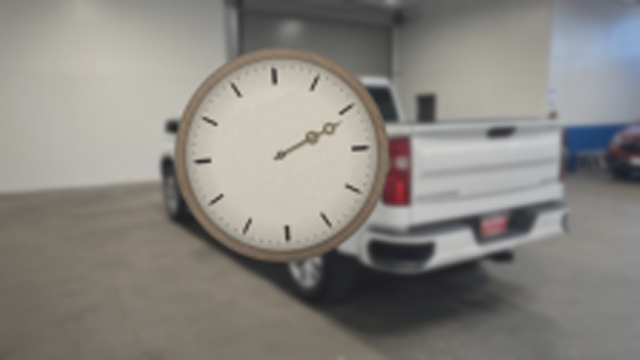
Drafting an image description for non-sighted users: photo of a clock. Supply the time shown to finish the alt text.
2:11
